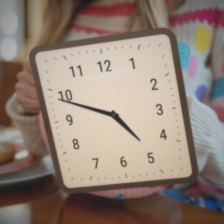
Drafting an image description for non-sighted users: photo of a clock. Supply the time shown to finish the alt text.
4:49
